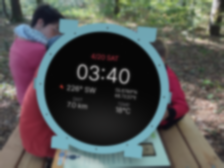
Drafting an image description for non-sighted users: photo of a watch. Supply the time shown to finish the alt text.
3:40
